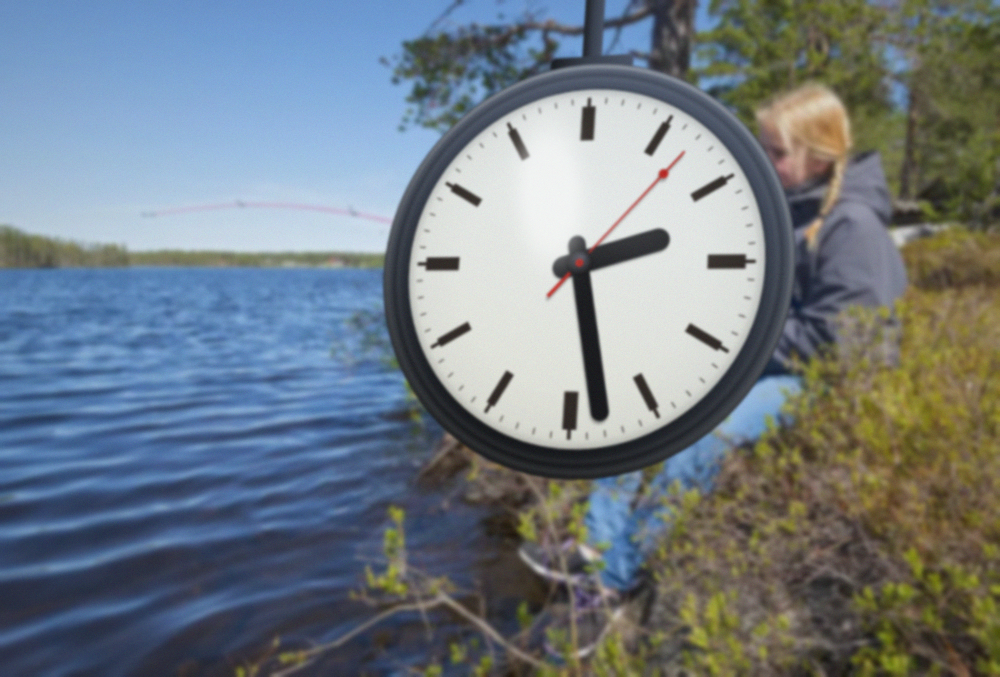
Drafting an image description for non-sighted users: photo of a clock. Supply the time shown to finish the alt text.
2:28:07
